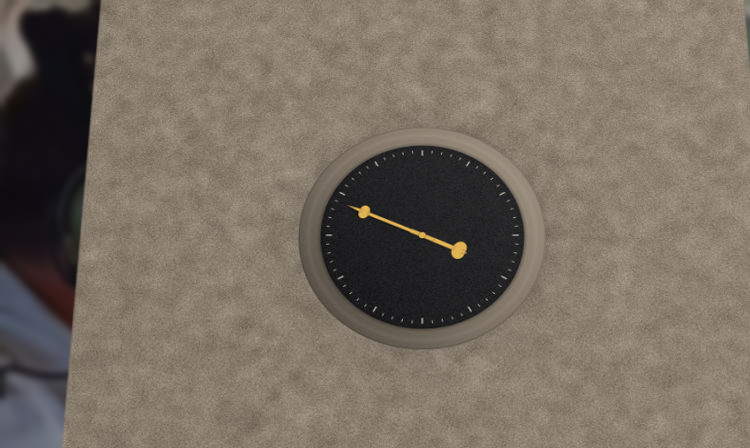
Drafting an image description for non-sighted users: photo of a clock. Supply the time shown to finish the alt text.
3:49
